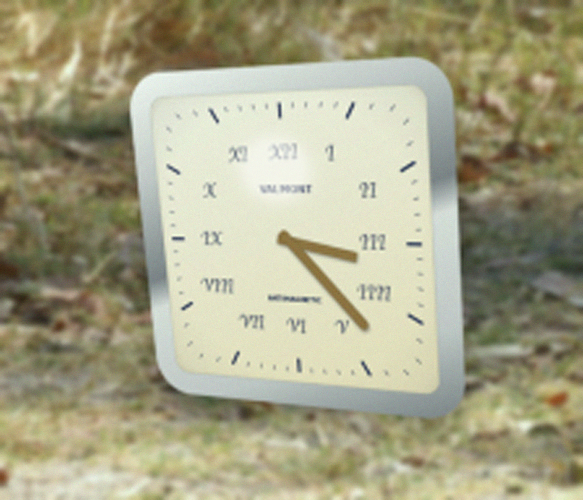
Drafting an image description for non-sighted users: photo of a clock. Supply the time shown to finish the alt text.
3:23
